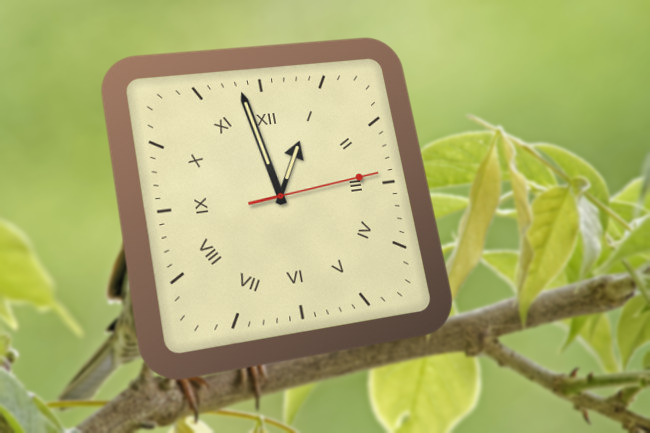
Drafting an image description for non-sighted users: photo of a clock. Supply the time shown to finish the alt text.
12:58:14
